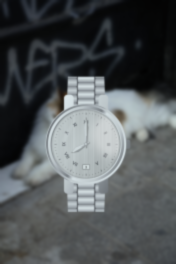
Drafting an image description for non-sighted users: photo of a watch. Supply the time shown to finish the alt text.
8:00
